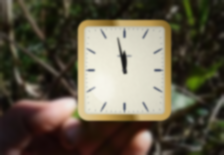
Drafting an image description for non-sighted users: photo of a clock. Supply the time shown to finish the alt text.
11:58
